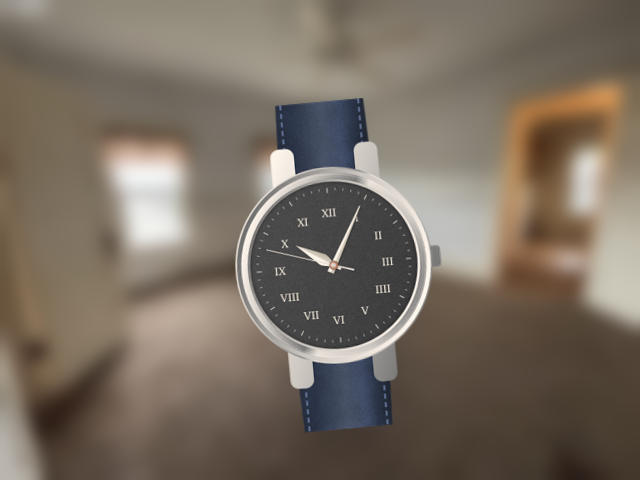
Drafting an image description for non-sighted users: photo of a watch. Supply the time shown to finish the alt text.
10:04:48
